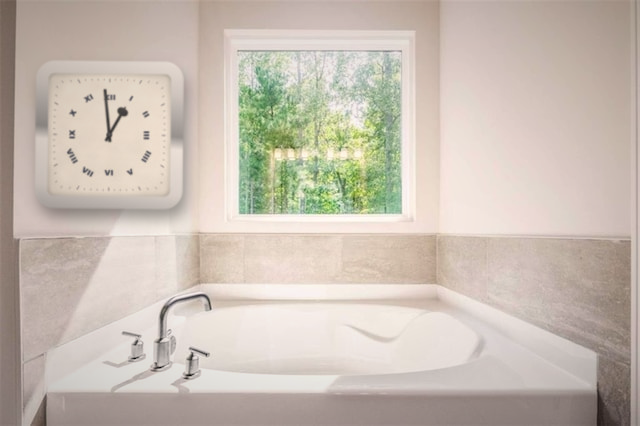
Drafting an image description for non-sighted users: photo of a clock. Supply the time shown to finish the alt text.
12:59
